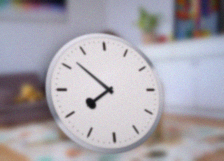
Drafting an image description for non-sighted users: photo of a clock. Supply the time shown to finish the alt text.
7:52
